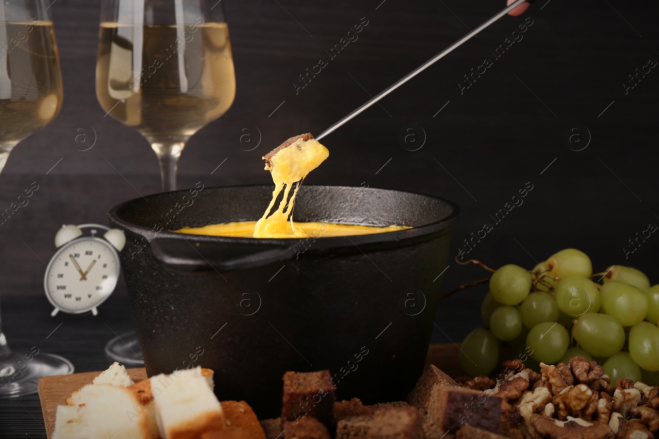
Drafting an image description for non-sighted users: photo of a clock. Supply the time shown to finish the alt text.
12:53
